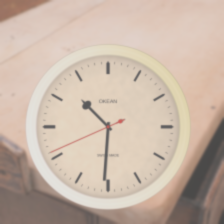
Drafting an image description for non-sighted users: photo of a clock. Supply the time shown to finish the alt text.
10:30:41
